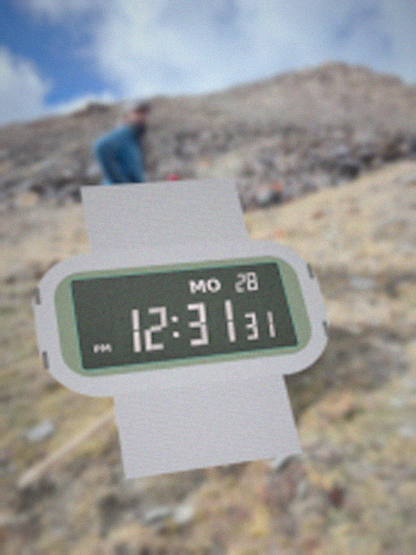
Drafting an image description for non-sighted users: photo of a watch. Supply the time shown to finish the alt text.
12:31:31
